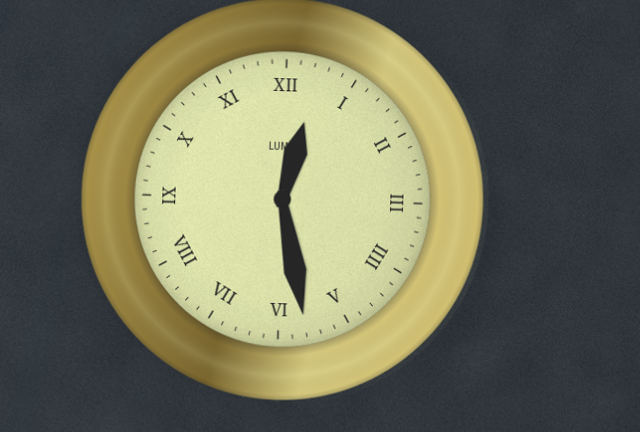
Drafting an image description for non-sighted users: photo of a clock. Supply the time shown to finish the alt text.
12:28
